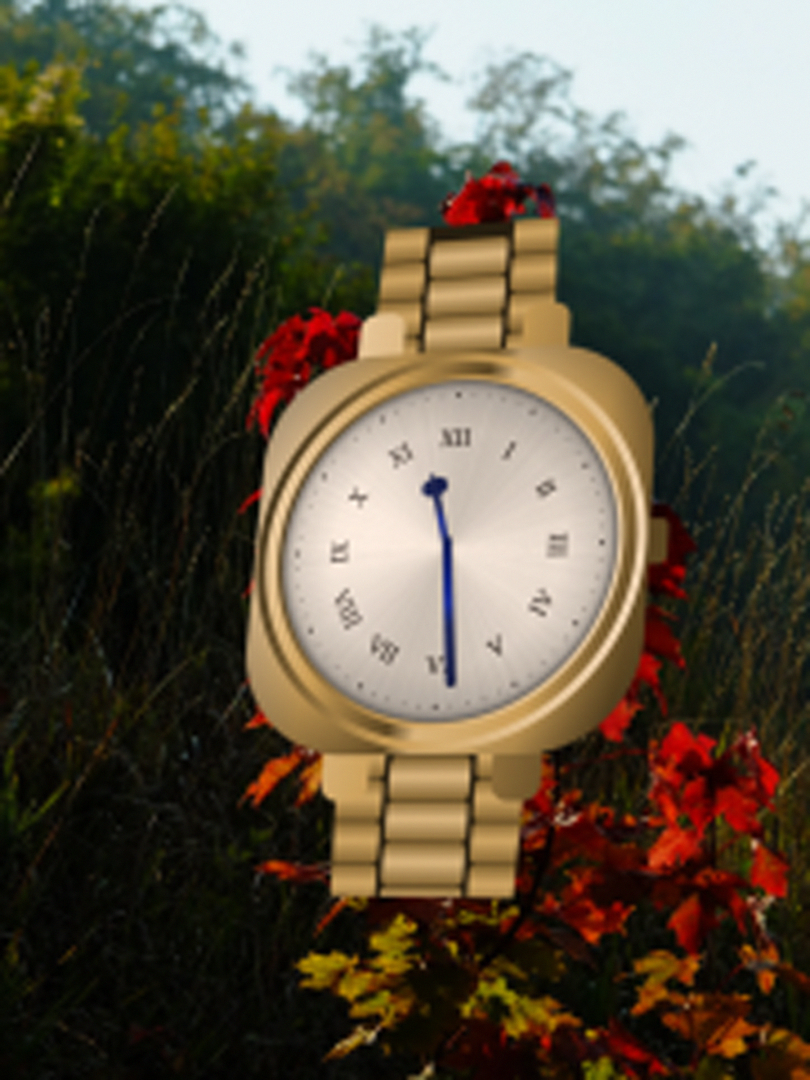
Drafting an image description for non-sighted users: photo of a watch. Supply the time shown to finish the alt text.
11:29
